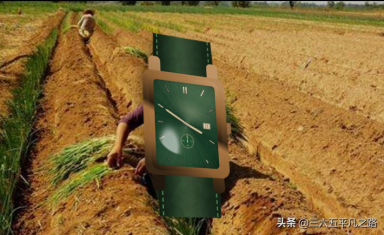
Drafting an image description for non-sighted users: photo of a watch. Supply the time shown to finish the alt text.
3:50
